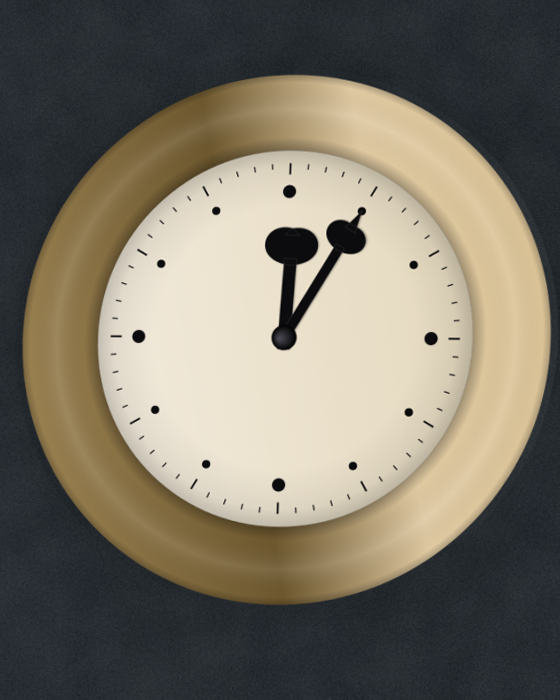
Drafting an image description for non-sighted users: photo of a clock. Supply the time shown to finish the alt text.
12:05
